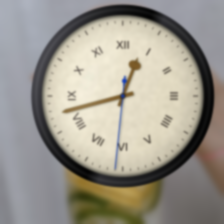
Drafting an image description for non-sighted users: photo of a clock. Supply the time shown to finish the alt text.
12:42:31
